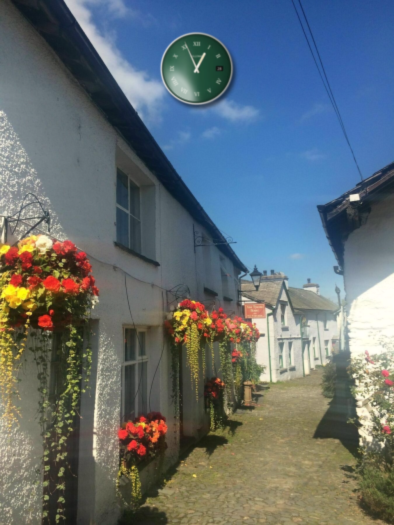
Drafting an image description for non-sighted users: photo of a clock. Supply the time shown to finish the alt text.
12:56
